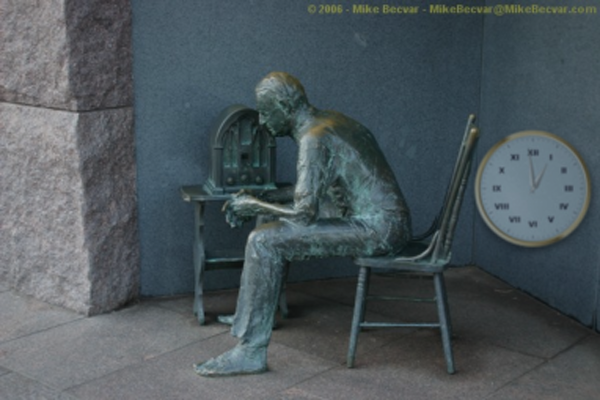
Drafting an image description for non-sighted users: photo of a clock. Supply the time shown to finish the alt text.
12:59
